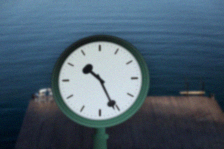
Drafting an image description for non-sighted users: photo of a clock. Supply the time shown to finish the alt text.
10:26
